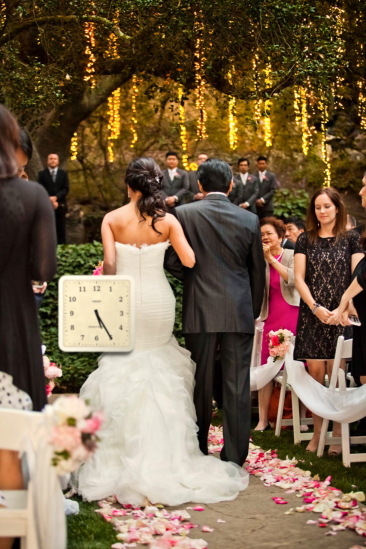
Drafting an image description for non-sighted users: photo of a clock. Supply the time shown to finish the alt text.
5:25
